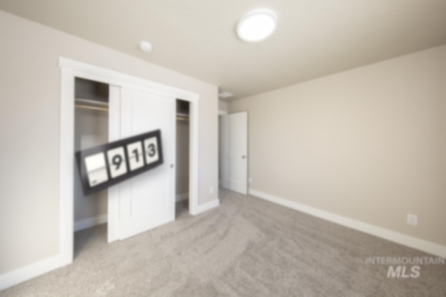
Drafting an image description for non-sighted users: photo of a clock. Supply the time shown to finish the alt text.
9:13
